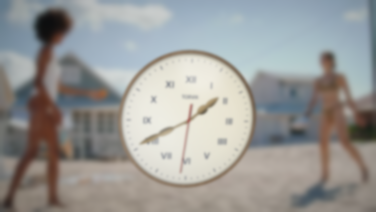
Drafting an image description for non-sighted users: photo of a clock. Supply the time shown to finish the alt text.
1:40:31
